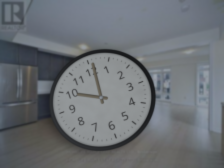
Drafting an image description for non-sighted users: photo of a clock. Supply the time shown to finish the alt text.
10:01
